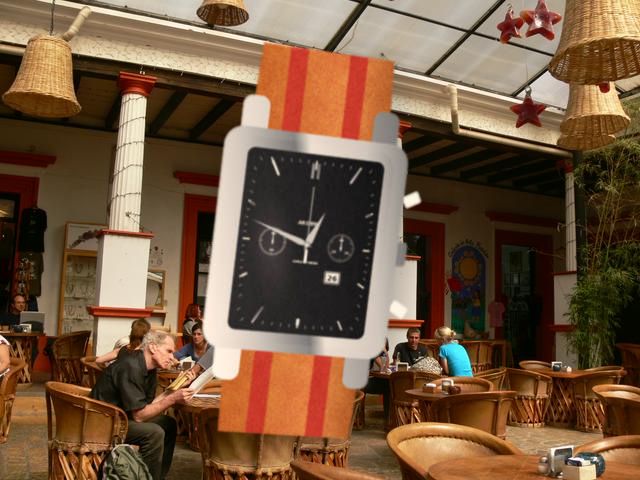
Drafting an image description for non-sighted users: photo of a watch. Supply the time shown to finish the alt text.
12:48
